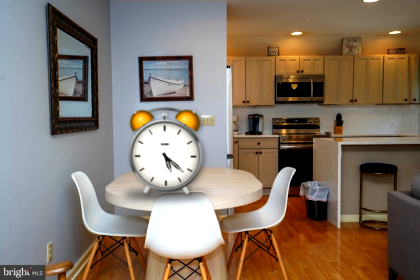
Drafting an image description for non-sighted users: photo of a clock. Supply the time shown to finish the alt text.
5:22
